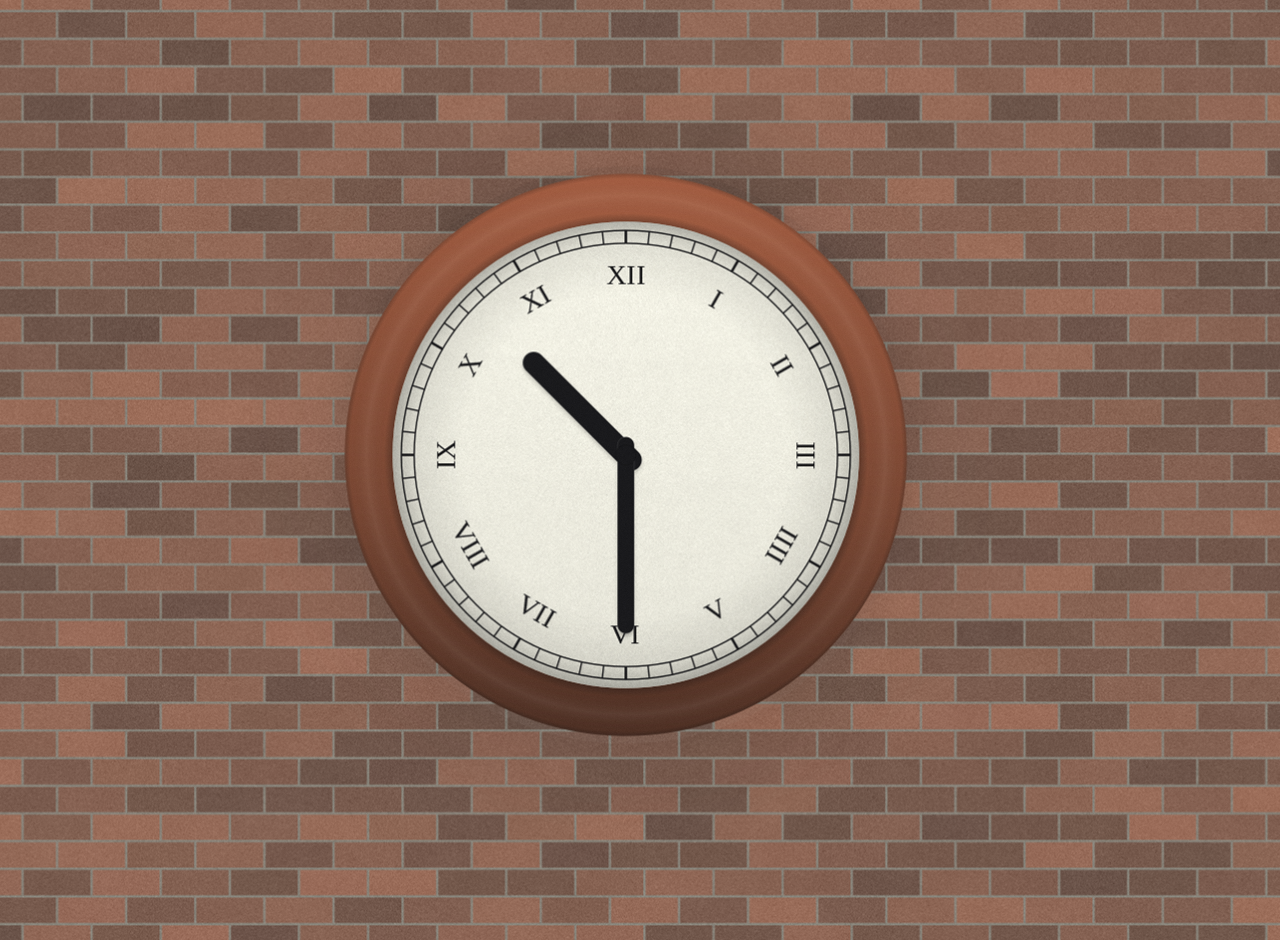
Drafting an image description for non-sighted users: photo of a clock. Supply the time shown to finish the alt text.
10:30
